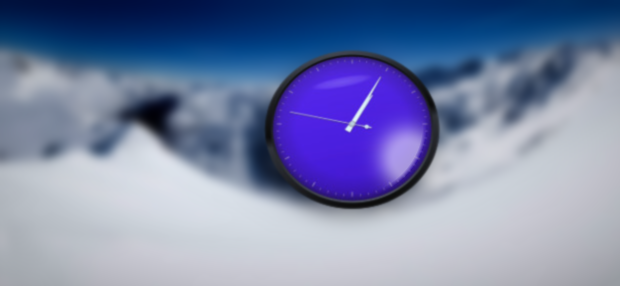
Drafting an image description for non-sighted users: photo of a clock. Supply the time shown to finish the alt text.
1:04:47
